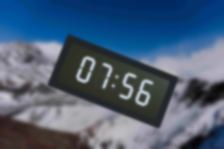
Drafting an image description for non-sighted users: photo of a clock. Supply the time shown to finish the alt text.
7:56
